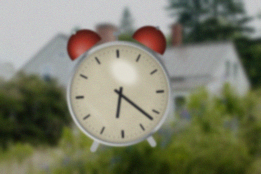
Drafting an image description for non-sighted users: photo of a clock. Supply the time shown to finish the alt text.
6:22
